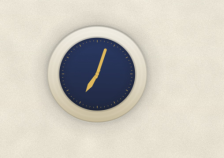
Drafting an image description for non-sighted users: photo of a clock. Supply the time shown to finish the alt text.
7:03
